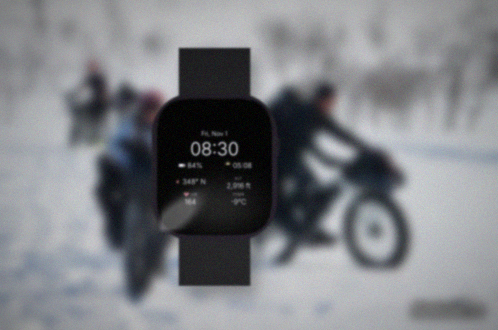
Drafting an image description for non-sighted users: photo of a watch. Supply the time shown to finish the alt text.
8:30
